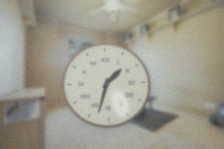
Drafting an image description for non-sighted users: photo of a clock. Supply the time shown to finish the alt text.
1:33
